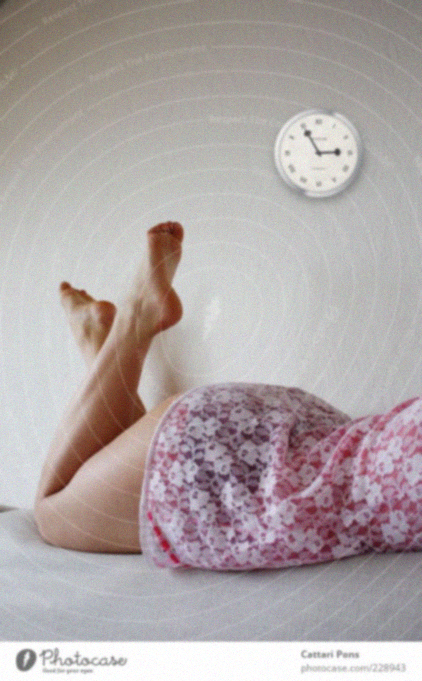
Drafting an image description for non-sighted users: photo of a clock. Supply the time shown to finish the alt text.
2:55
